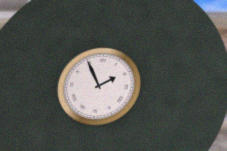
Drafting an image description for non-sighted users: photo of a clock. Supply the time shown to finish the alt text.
1:55
